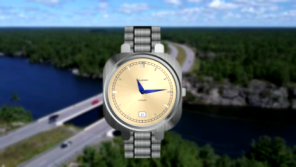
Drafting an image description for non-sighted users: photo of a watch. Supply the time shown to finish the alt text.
11:14
